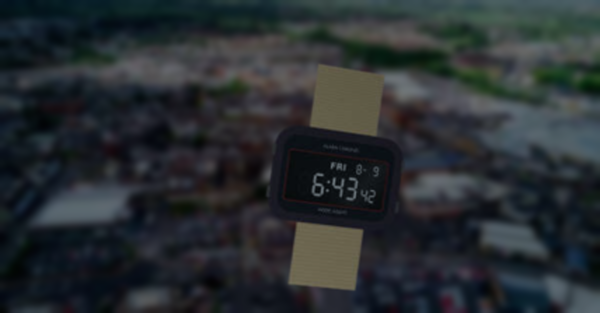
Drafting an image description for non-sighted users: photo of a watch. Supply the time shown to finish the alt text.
6:43:42
